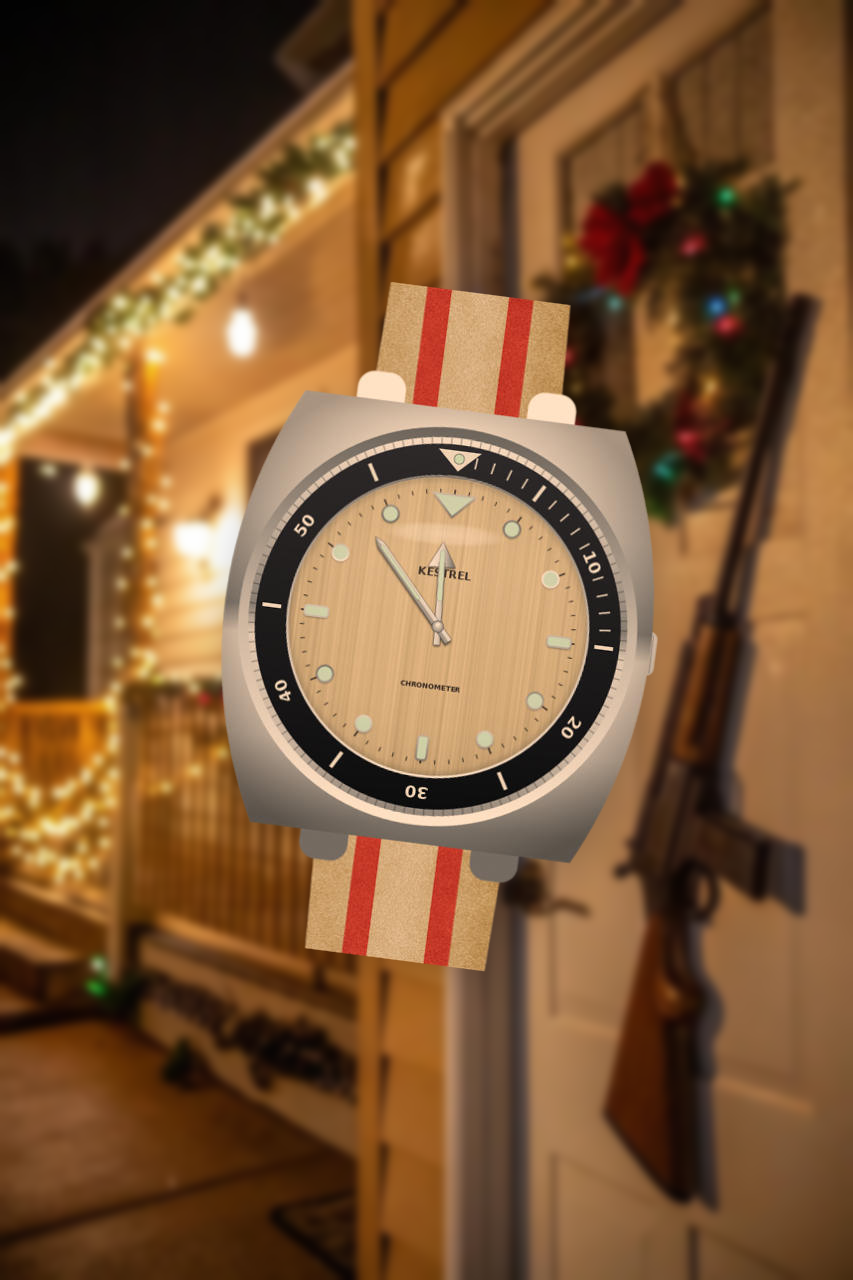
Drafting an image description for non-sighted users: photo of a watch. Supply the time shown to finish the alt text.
11:53
